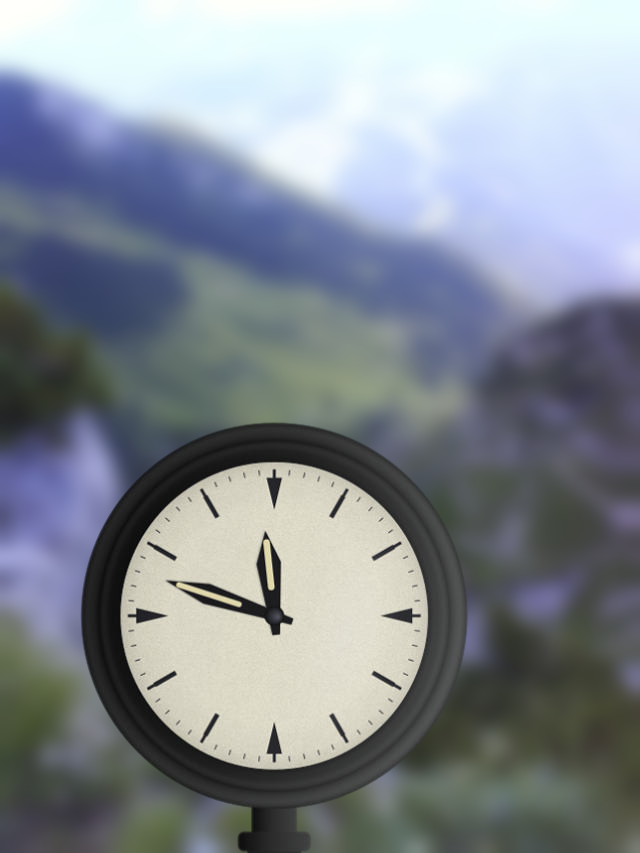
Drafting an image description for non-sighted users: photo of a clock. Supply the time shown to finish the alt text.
11:48
